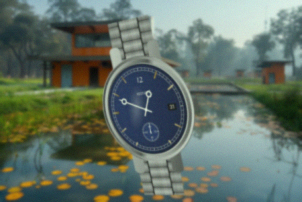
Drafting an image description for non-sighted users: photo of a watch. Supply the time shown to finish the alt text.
12:49
